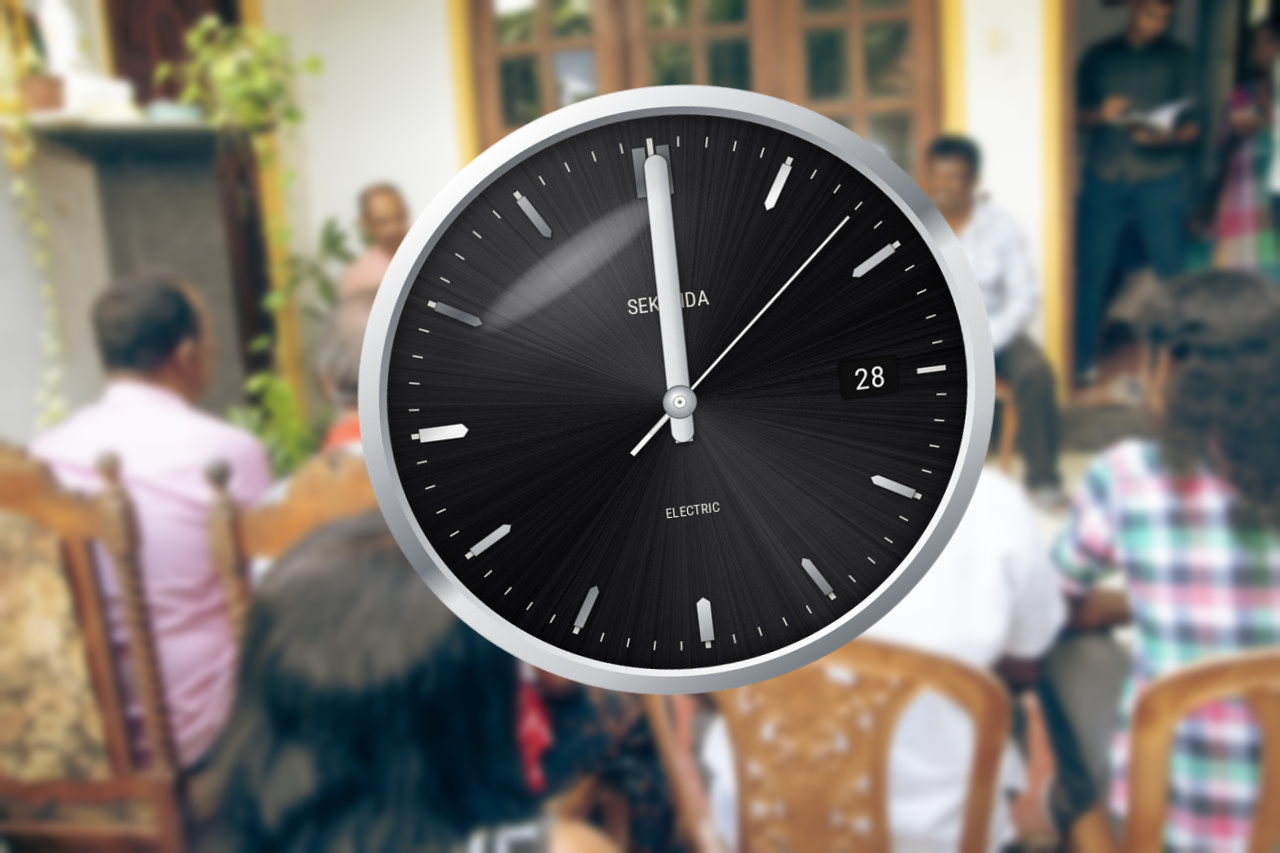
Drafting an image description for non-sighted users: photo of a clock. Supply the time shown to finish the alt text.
12:00:08
